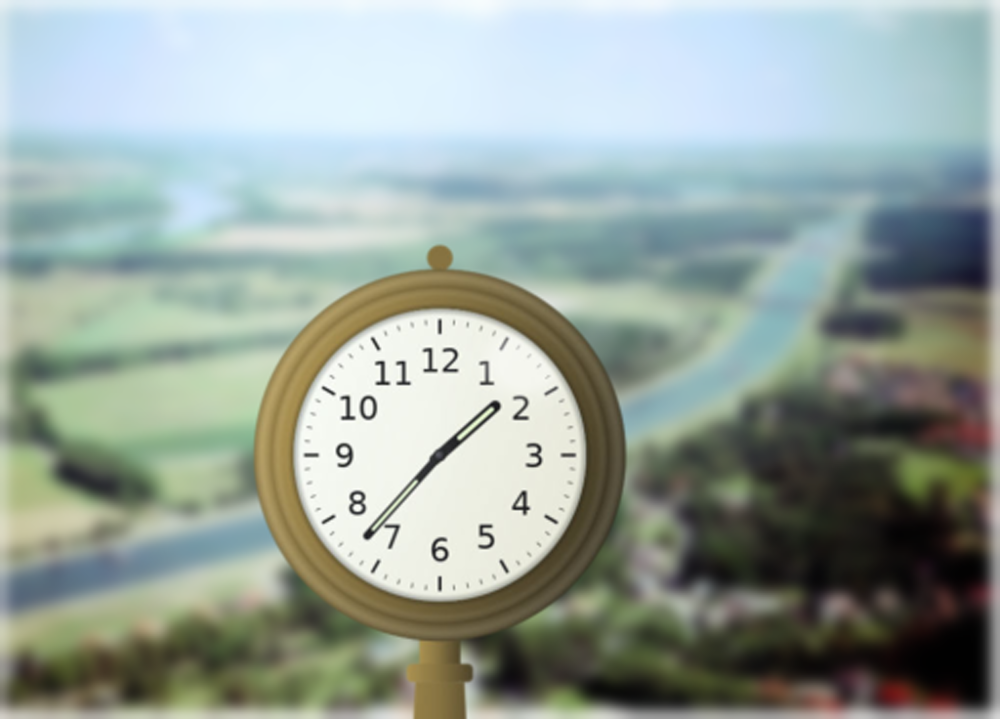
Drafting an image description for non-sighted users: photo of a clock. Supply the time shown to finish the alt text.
1:37
